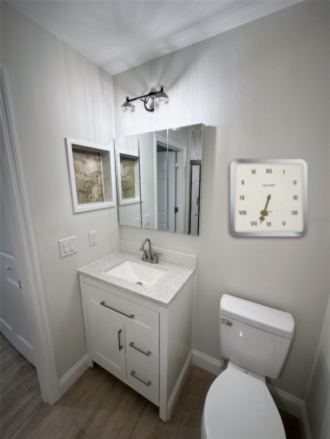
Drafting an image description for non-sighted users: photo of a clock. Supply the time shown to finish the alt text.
6:33
